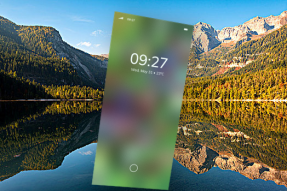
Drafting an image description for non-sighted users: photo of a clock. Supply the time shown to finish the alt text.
9:27
